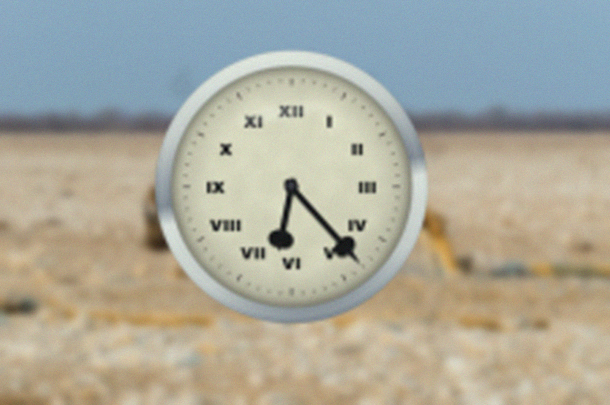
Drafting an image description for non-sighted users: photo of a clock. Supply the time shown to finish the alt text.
6:23
